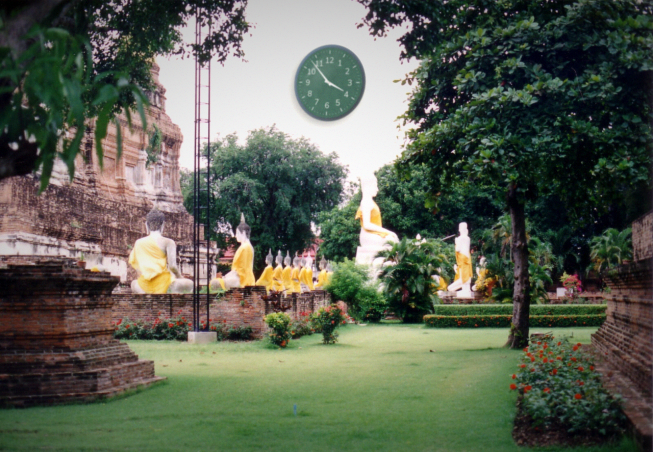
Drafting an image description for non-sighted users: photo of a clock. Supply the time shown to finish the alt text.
3:53
